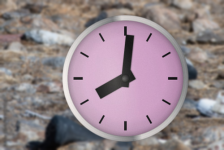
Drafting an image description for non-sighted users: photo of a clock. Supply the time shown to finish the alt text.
8:01
